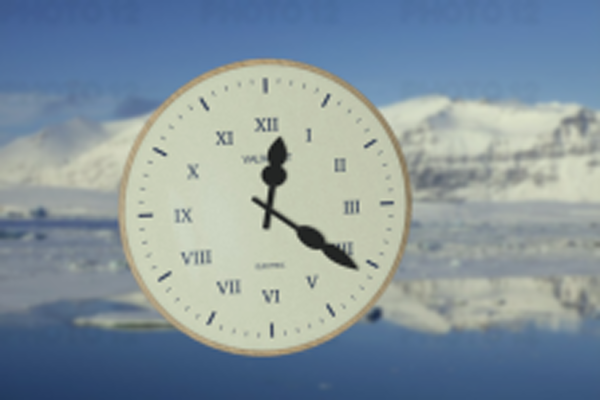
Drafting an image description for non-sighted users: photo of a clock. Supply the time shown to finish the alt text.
12:21
